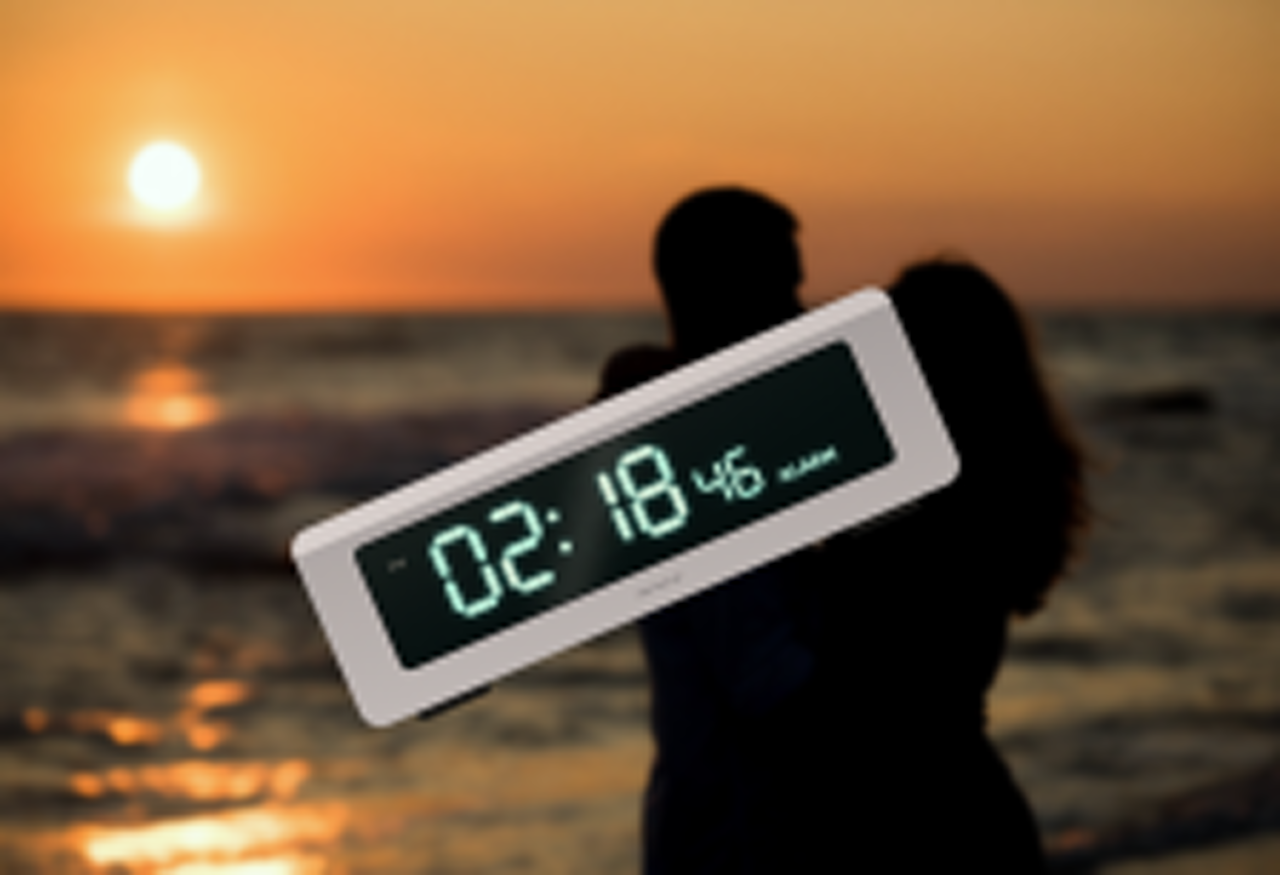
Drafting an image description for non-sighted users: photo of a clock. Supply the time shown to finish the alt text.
2:18:46
